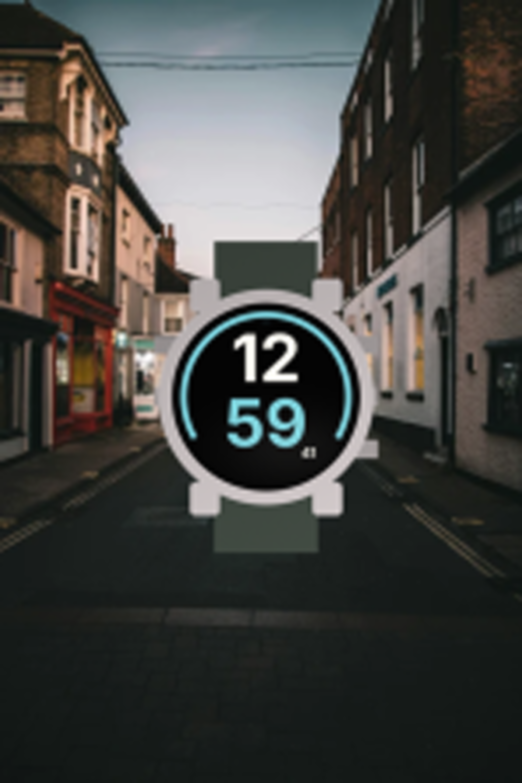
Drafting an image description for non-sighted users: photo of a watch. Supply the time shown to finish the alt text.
12:59
